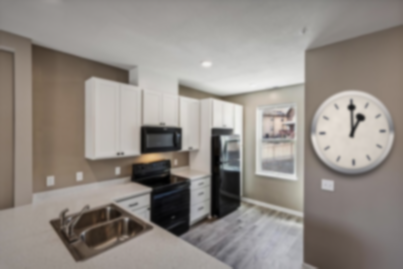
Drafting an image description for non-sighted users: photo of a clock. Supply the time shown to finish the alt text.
1:00
